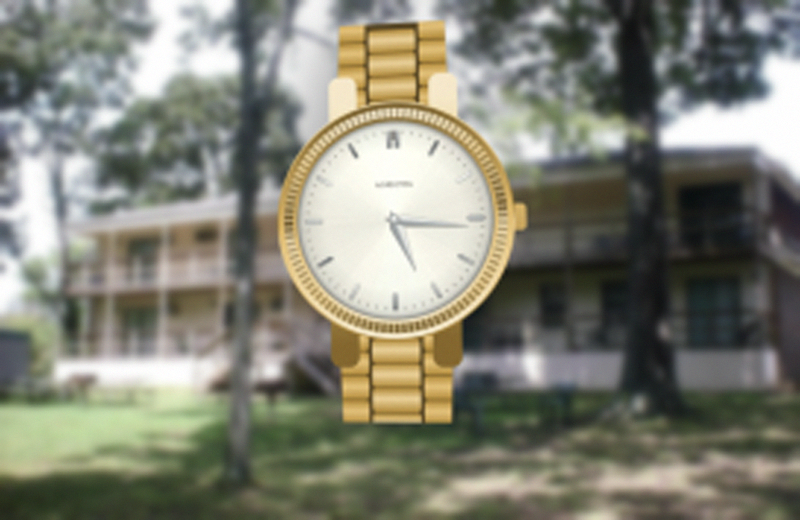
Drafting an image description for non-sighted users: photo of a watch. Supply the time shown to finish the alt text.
5:16
